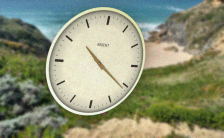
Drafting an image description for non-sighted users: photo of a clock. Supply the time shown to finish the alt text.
10:21
